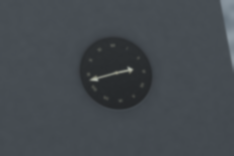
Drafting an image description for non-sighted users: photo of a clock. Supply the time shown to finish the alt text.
2:43
